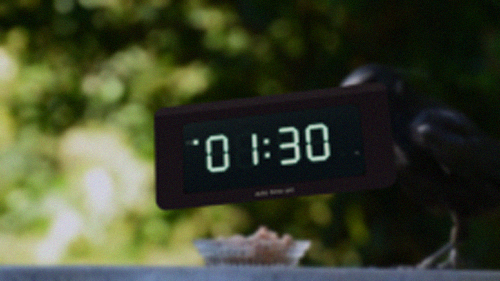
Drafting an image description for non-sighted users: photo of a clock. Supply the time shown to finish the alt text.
1:30
